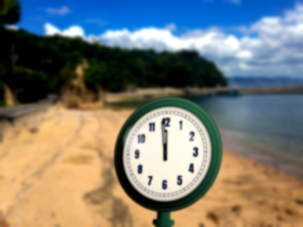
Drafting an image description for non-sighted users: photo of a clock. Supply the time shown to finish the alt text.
11:59
